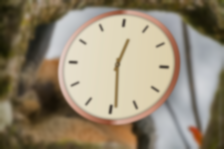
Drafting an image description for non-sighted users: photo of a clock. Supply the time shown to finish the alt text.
12:29
